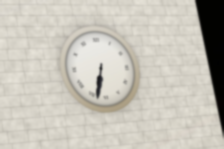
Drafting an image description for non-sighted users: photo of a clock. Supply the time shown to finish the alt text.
6:33
